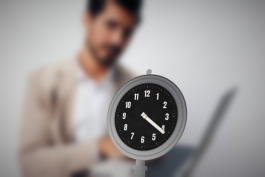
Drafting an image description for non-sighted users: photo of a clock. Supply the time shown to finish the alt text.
4:21
